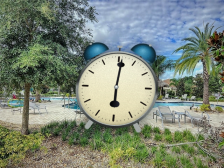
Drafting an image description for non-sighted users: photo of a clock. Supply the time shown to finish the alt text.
6:01
